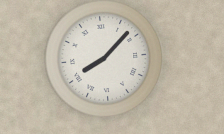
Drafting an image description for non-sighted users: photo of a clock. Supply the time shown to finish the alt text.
8:08
